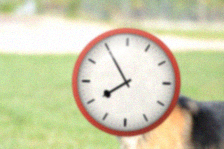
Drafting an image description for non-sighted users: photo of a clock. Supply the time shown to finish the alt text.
7:55
